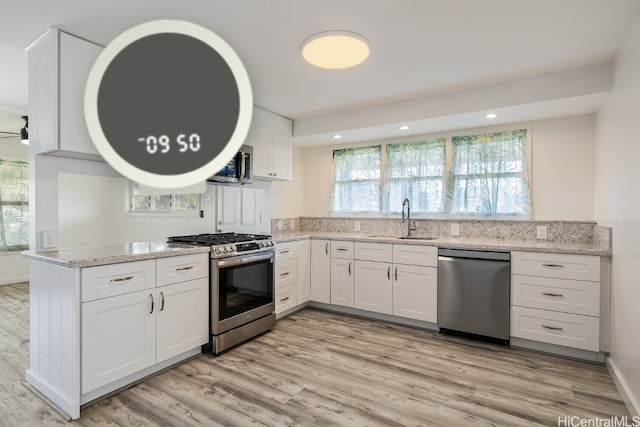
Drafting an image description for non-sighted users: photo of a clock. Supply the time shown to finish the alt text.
9:50
